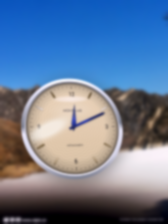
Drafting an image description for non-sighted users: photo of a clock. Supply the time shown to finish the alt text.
12:11
